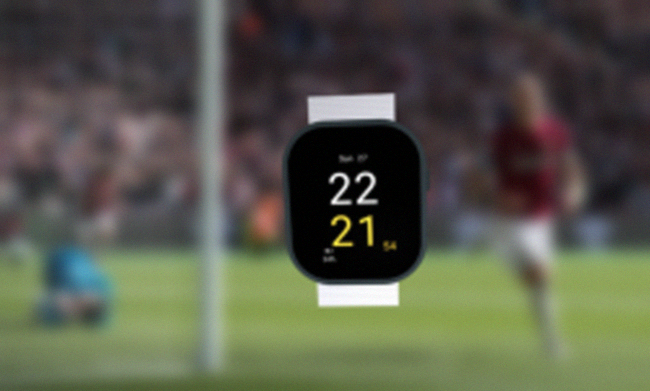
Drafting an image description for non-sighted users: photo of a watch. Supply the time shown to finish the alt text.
22:21
